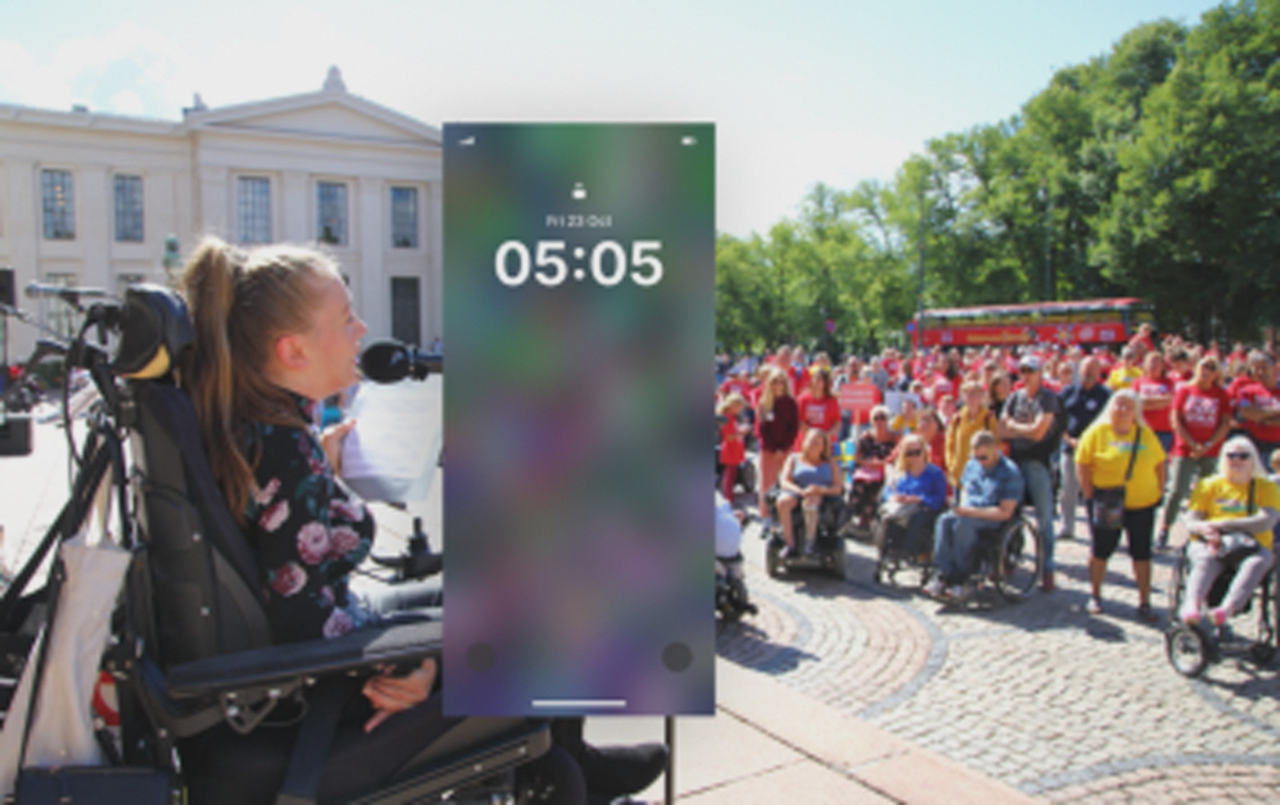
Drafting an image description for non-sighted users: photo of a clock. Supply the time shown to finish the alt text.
5:05
